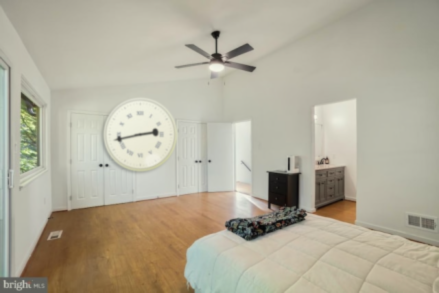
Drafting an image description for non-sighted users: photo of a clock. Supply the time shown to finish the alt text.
2:43
